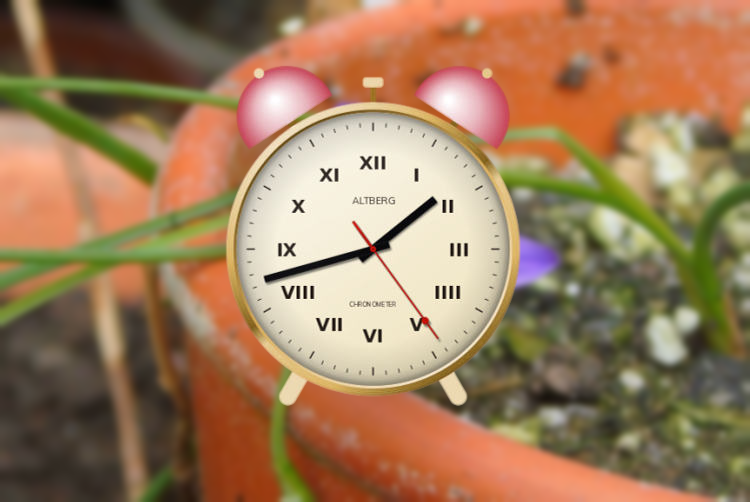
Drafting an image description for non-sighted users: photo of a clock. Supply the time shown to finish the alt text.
1:42:24
